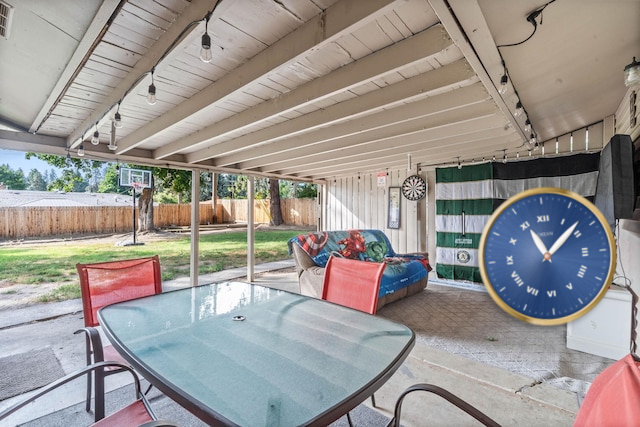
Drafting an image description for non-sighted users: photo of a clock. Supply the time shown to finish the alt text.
11:08
